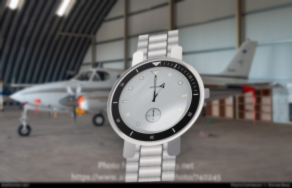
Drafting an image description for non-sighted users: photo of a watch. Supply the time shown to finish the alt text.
1:00
